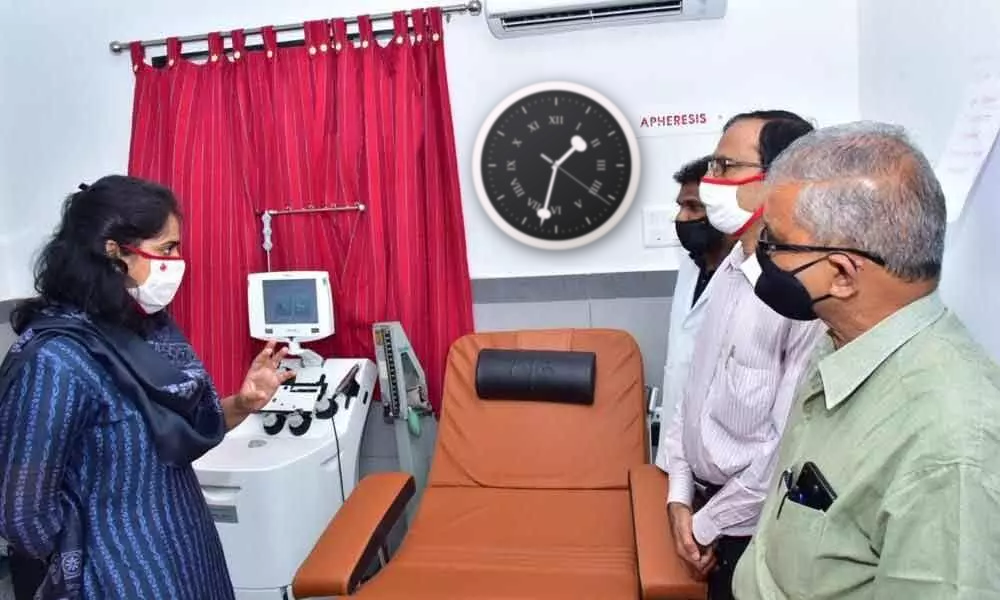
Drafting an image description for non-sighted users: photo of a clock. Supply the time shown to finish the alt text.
1:32:21
